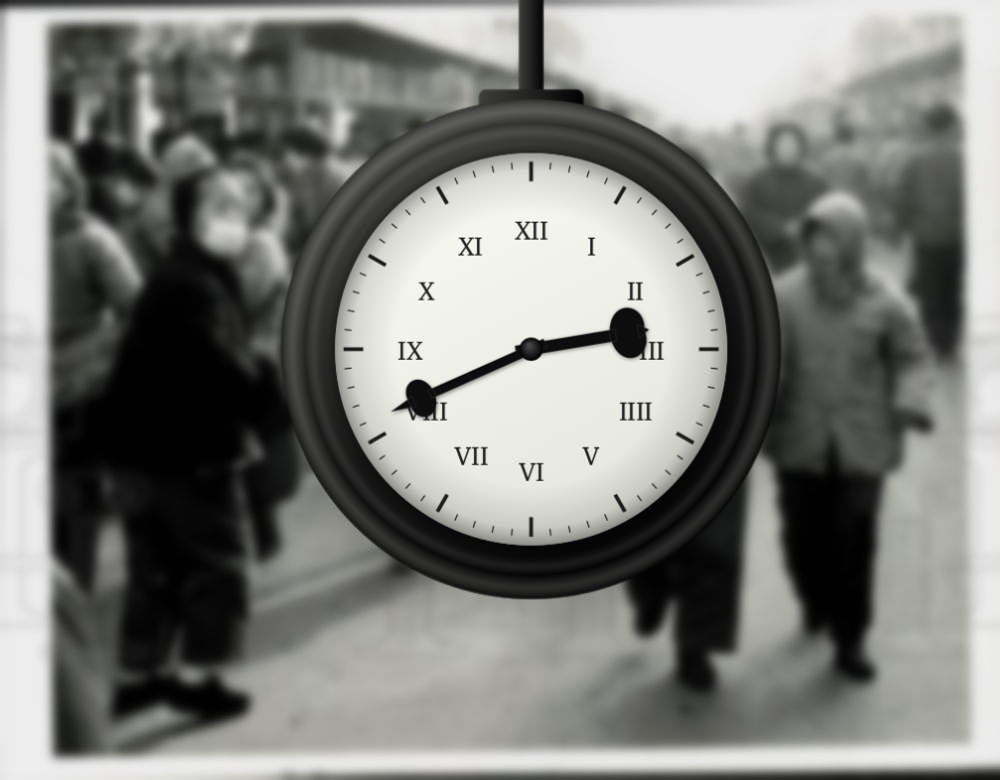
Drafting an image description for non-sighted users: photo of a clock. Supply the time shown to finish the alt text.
2:41
